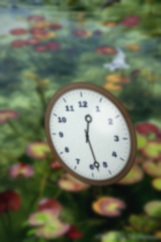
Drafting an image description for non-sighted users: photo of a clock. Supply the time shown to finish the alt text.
12:28
